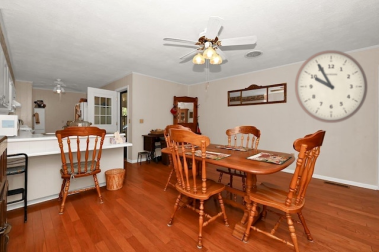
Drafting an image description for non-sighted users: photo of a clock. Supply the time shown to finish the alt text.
9:55
